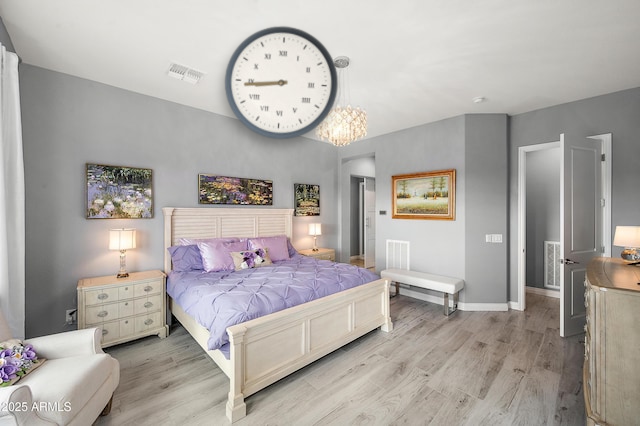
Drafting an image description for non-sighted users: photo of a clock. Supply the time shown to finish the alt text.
8:44
